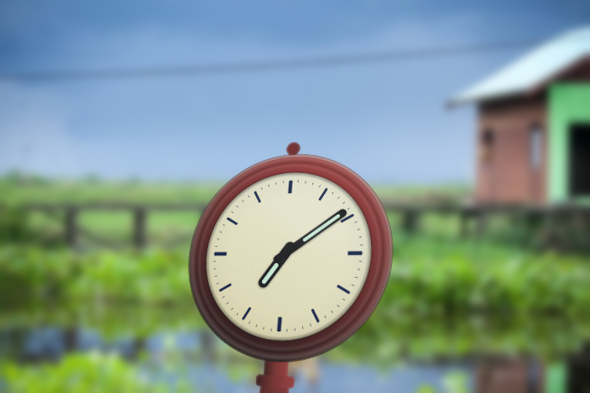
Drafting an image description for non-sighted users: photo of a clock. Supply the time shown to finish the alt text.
7:09
